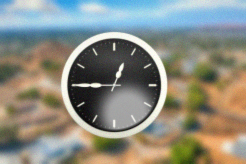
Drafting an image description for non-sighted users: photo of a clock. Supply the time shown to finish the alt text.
12:45
